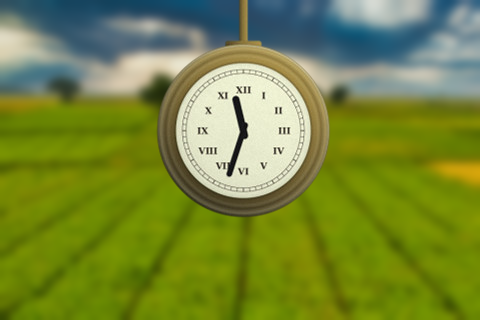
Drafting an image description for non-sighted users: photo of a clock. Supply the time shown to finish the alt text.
11:33
